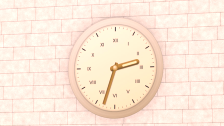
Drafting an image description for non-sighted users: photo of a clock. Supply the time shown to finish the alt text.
2:33
